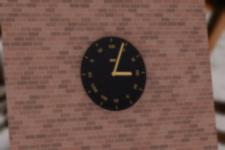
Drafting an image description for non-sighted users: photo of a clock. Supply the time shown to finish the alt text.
3:04
